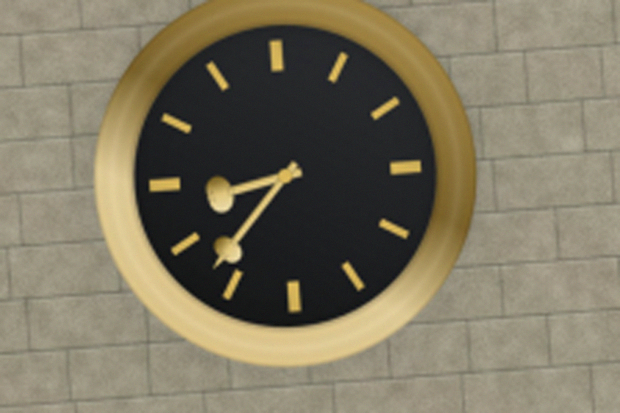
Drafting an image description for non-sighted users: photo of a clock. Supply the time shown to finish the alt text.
8:37
